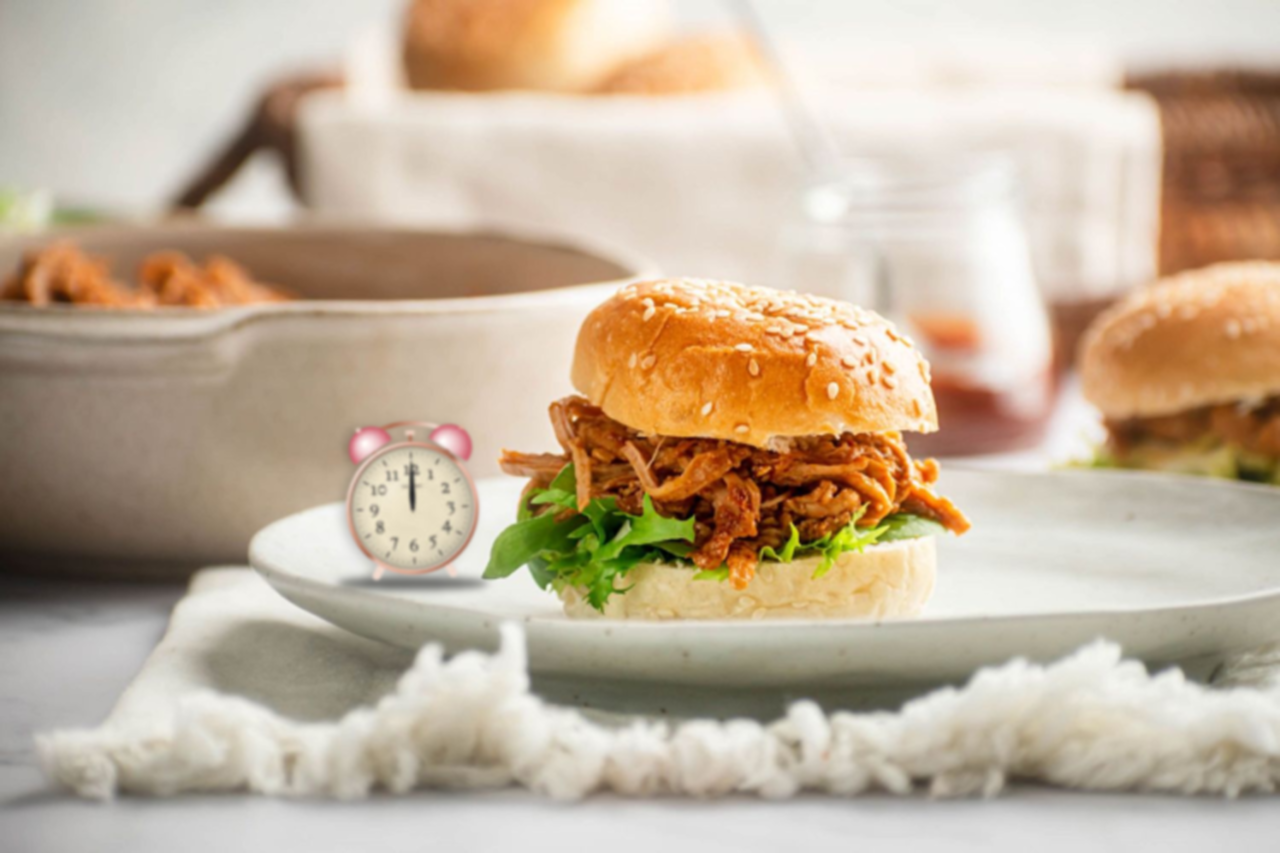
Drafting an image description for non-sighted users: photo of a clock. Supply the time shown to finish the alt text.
12:00
